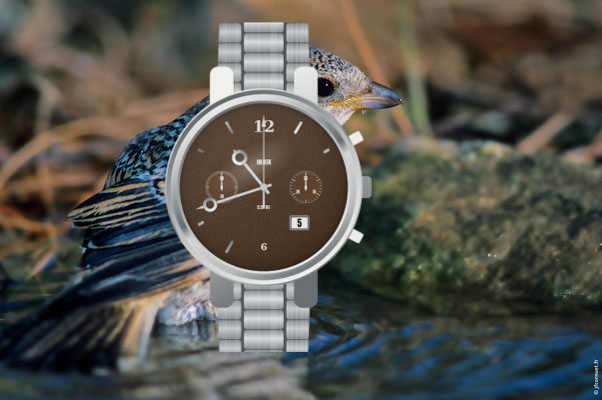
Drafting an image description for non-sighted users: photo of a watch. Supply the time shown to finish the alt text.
10:42
